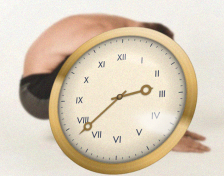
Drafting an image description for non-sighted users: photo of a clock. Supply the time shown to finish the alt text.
2:38
